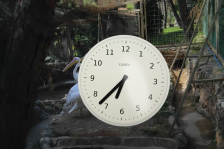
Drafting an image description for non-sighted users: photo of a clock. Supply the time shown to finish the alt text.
6:37
